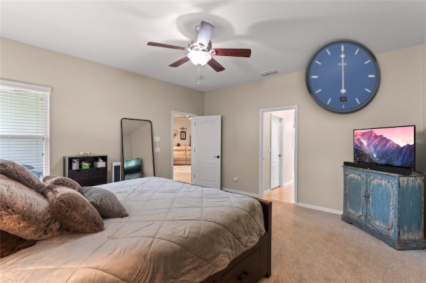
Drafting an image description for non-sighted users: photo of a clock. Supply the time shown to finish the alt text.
6:00
